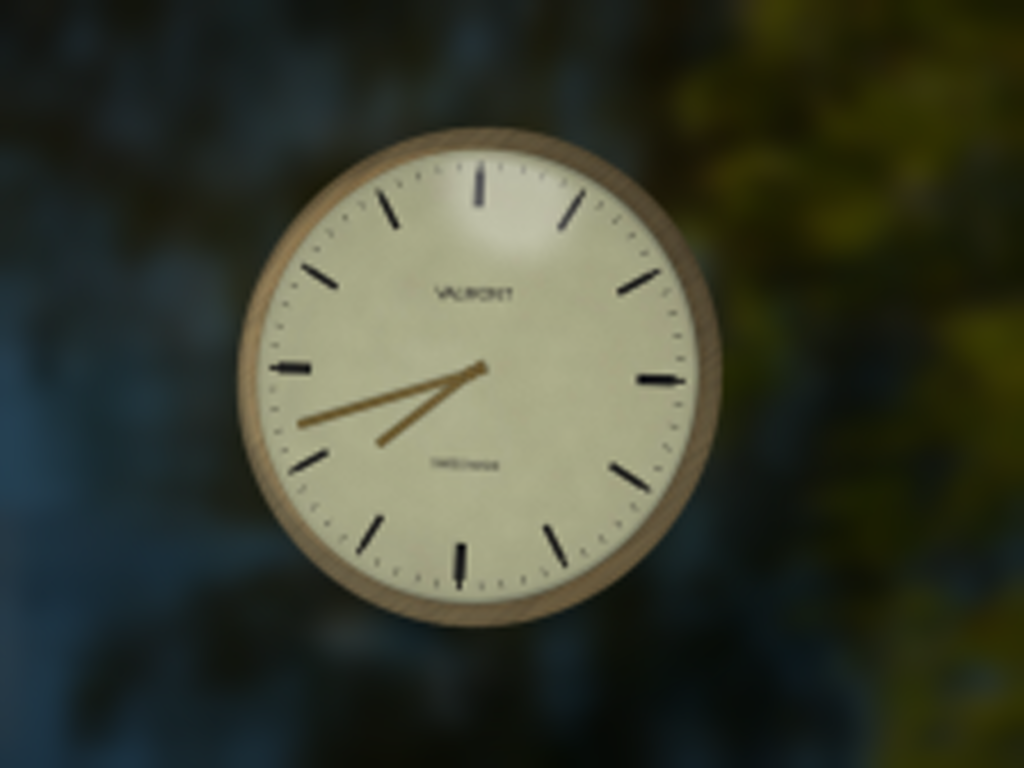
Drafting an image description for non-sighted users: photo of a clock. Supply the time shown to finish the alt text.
7:42
